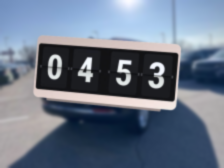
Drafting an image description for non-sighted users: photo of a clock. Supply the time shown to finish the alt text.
4:53
